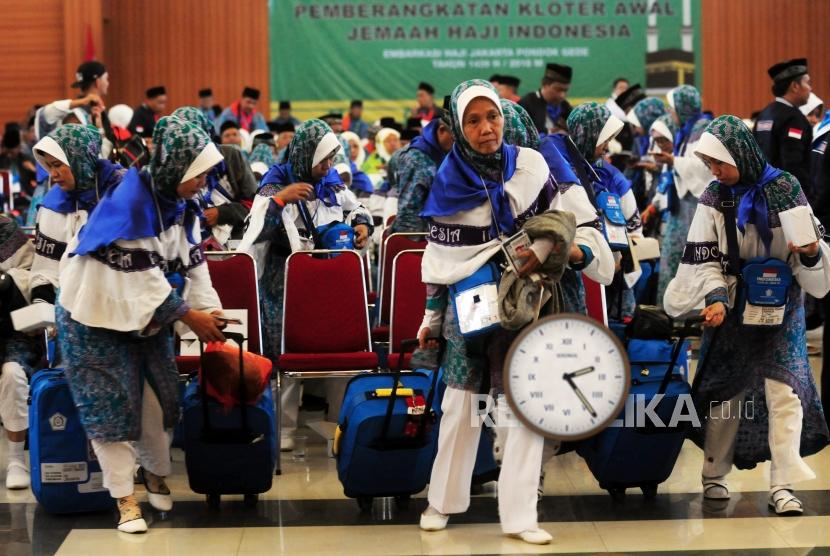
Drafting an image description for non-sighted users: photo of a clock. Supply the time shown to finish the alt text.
2:24
